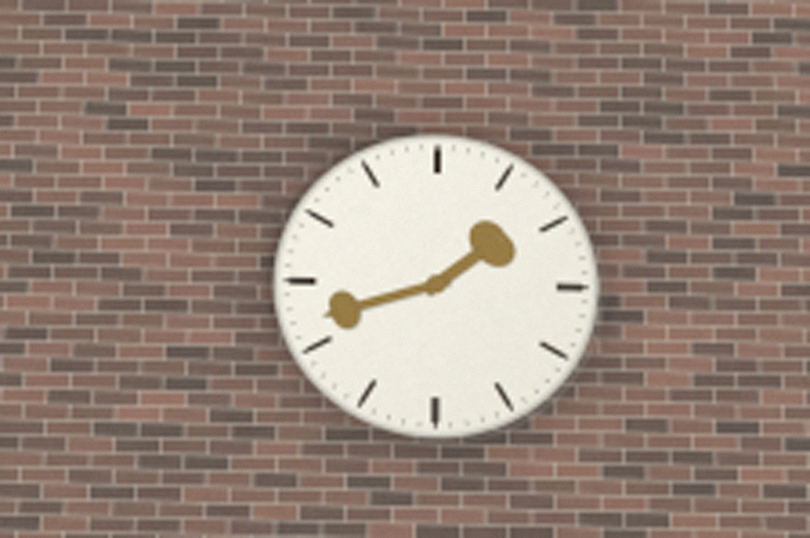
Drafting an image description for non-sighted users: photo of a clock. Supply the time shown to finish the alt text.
1:42
